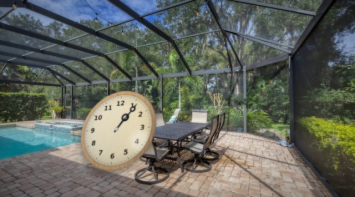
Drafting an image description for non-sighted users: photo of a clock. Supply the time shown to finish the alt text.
1:06
